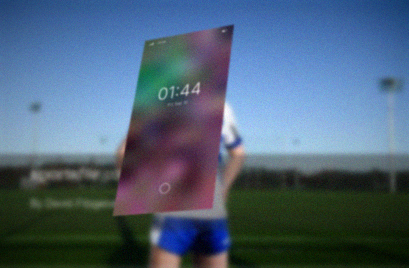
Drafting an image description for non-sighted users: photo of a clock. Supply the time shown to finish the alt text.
1:44
